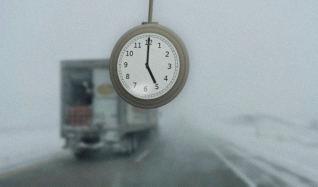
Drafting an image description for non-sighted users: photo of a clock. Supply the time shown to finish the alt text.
5:00
